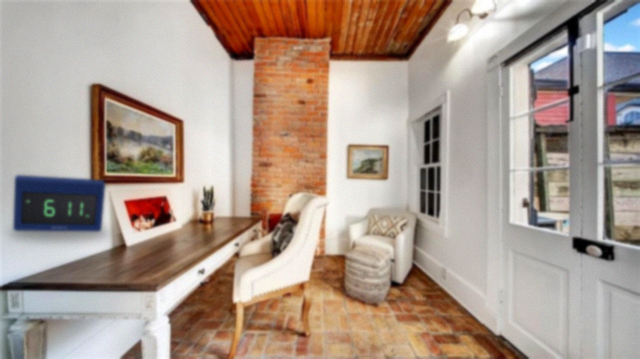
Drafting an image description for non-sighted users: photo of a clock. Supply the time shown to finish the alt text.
6:11
